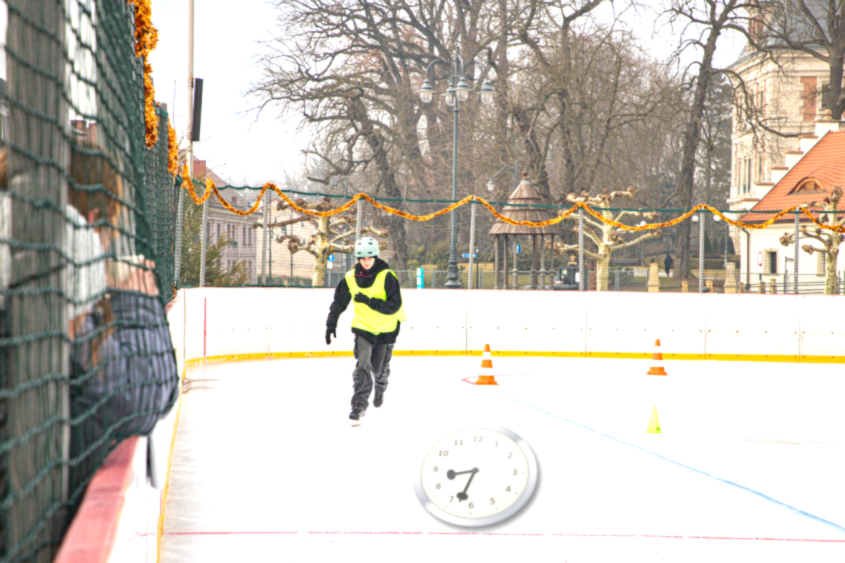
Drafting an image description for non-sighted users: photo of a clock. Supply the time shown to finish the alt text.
8:33
